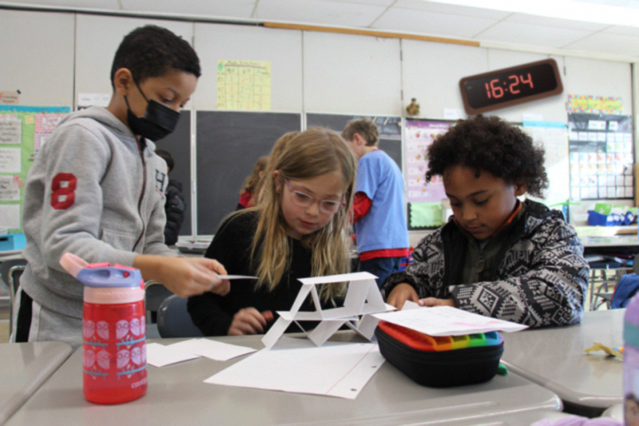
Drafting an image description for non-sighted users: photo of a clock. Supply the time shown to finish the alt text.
16:24
